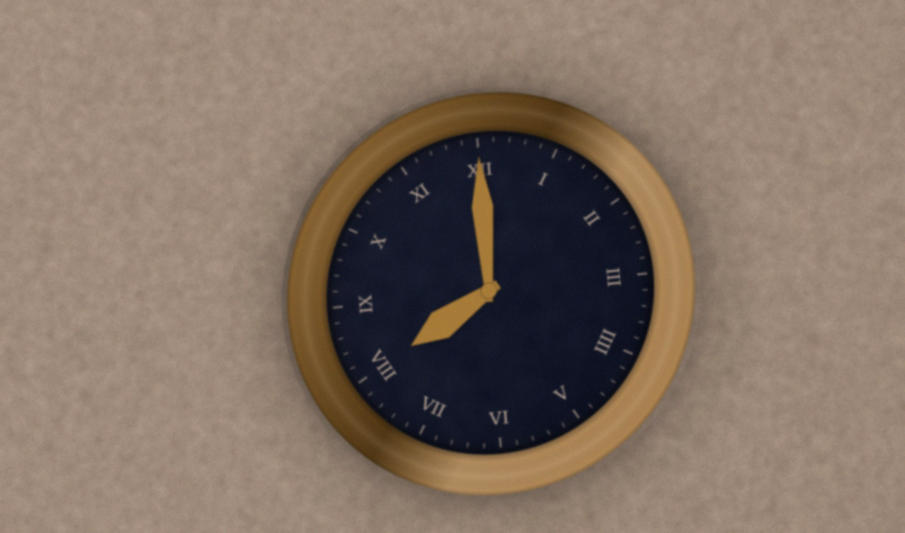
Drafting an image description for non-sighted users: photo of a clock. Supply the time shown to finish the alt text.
8:00
